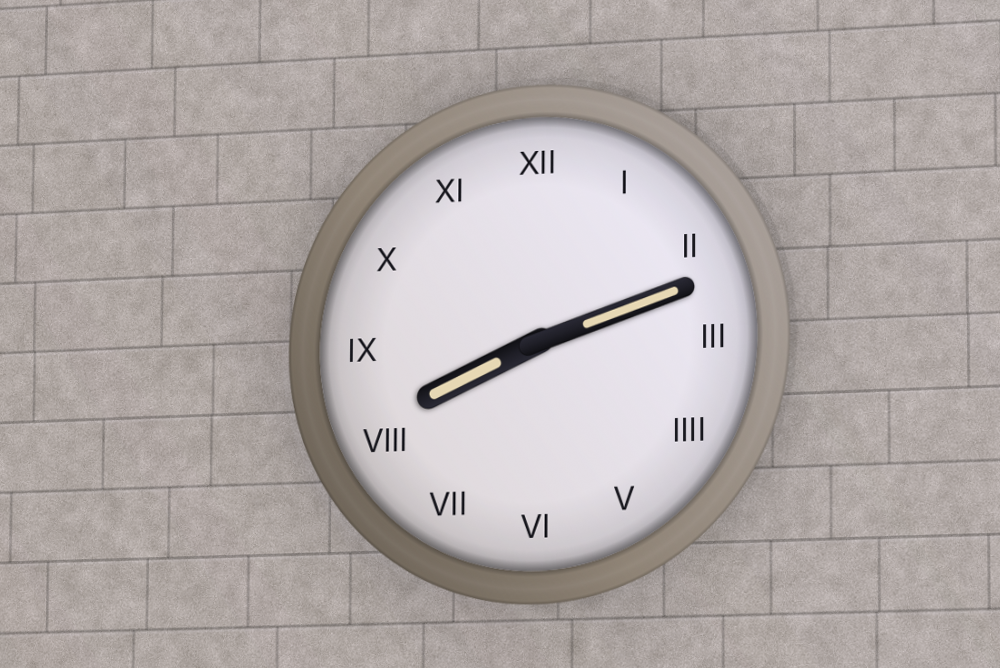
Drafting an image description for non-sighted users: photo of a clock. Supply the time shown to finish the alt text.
8:12
